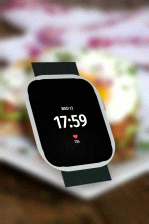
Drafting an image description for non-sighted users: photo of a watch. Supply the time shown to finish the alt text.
17:59
